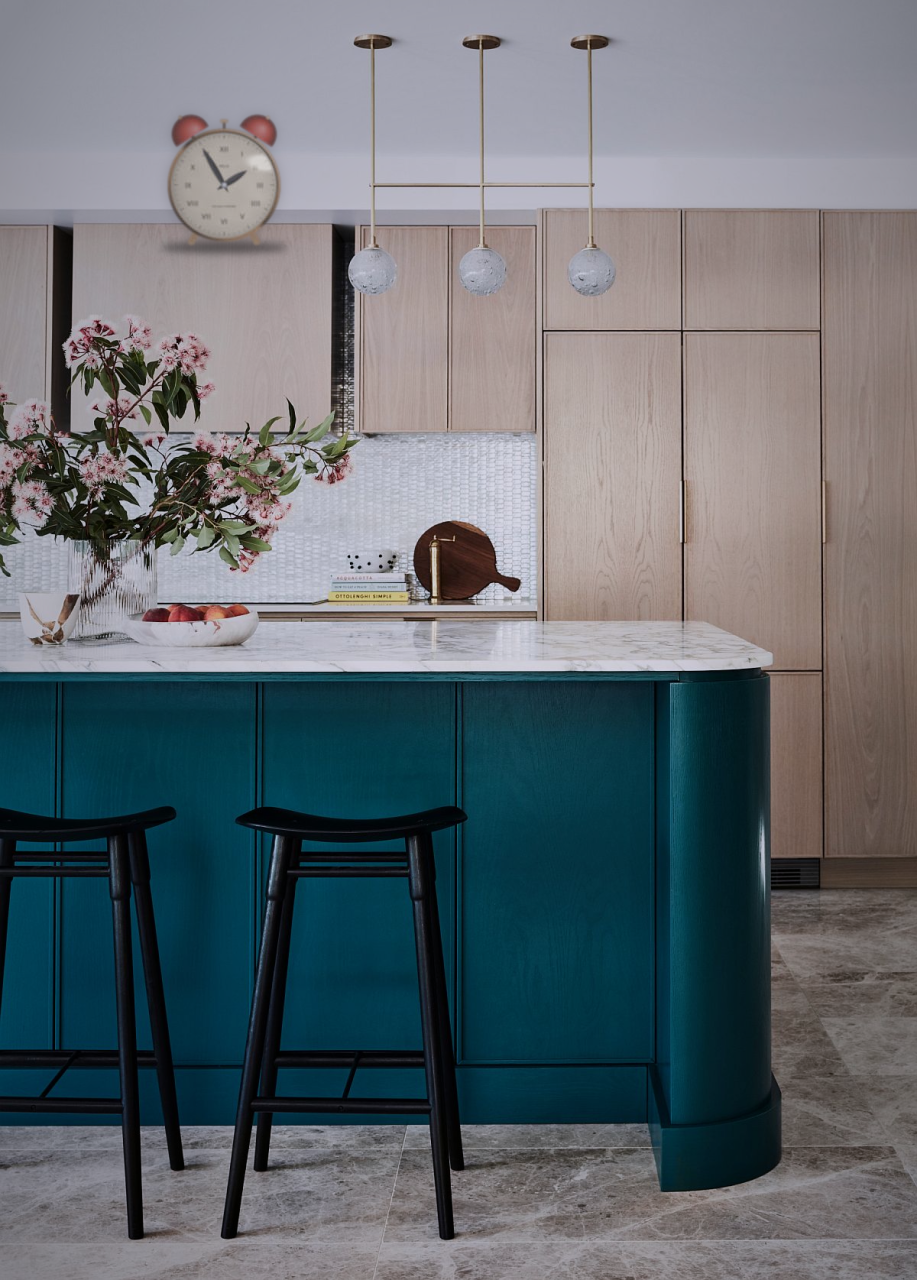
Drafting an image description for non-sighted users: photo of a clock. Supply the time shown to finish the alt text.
1:55
